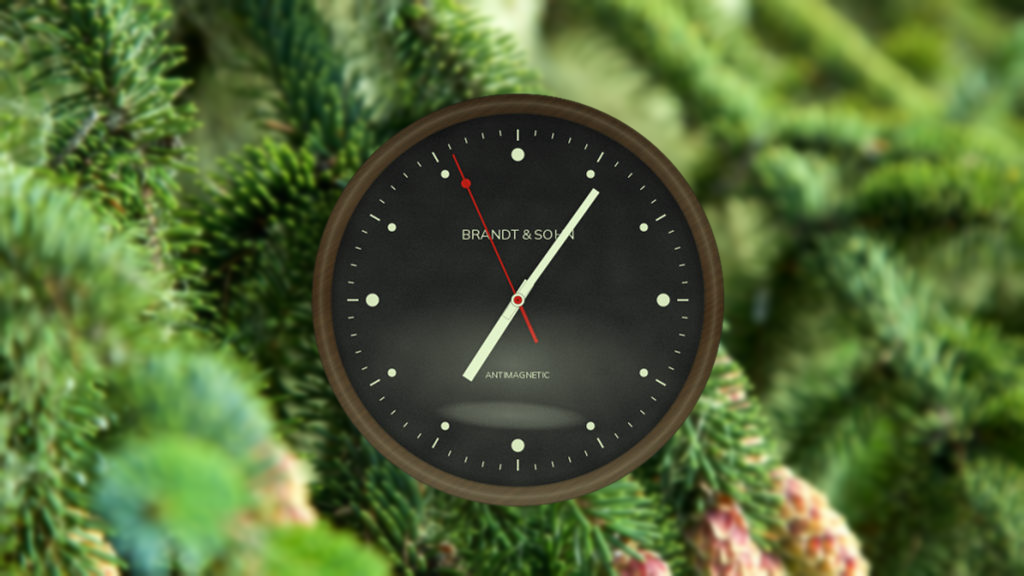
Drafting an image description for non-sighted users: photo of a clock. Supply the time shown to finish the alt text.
7:05:56
